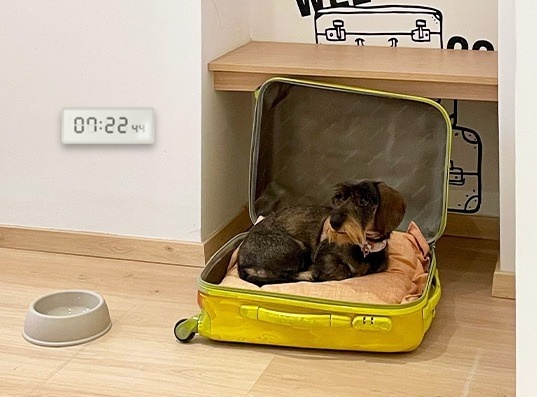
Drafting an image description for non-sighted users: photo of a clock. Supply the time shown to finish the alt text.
7:22:44
